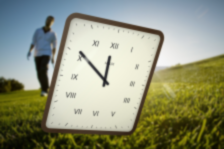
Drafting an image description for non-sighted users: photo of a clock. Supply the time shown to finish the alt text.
11:51
